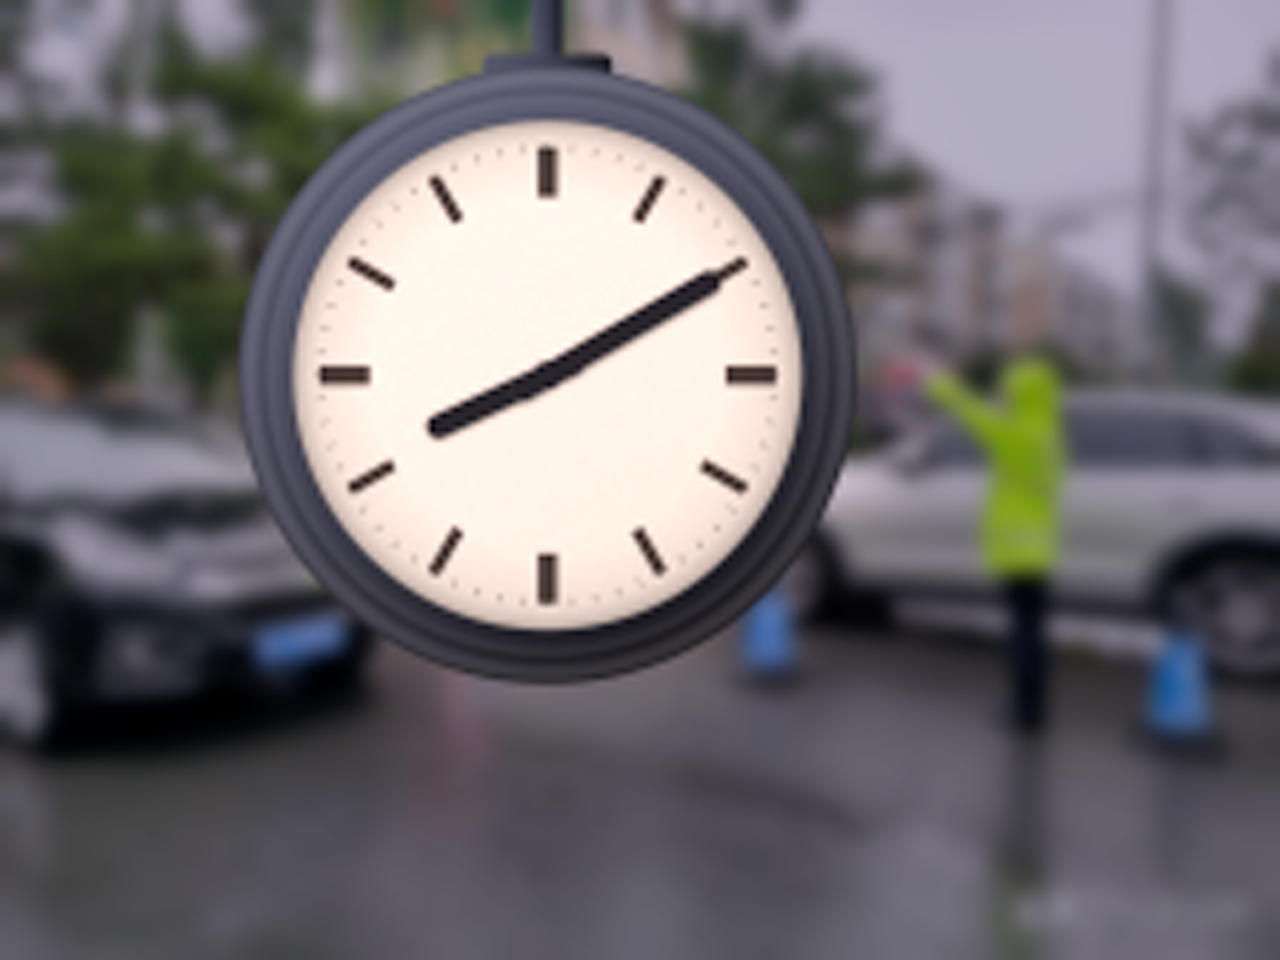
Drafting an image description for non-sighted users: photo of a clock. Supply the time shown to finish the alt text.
8:10
